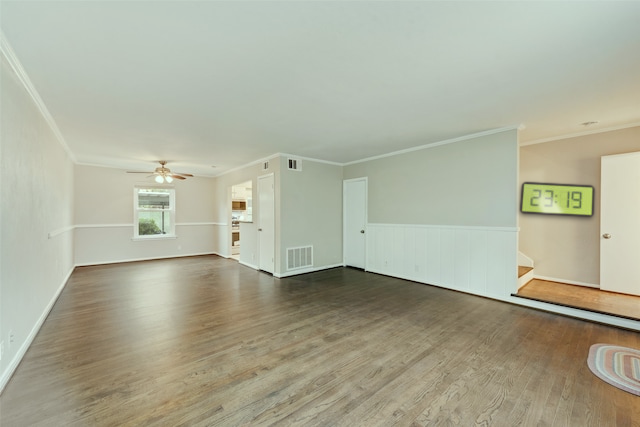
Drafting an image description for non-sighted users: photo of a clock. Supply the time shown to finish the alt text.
23:19
